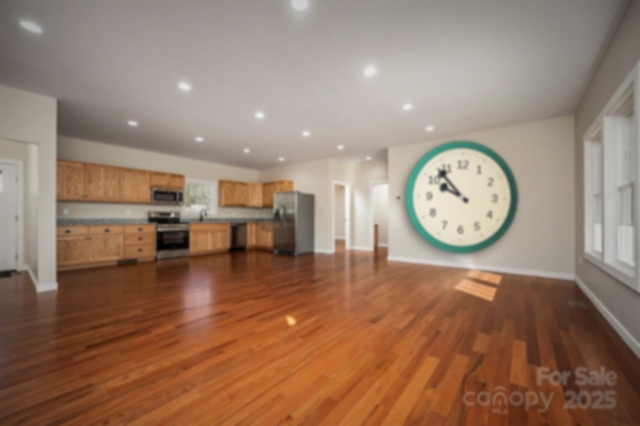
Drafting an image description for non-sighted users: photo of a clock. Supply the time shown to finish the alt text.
9:53
